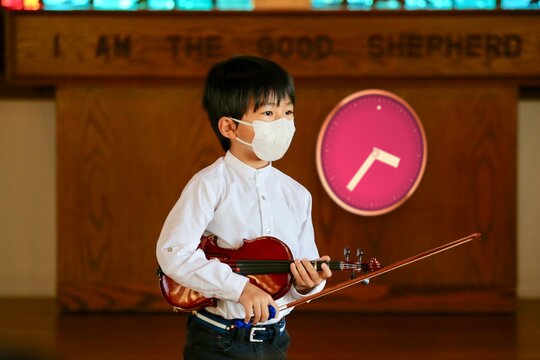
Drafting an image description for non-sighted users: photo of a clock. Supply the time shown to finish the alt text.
3:36
